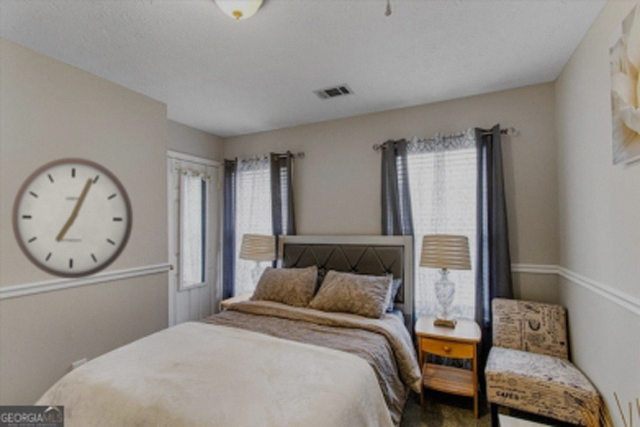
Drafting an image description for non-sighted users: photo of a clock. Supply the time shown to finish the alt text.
7:04
